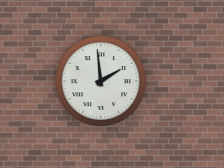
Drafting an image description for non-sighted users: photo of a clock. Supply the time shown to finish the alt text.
1:59
